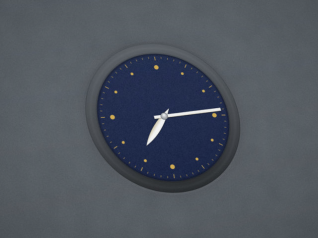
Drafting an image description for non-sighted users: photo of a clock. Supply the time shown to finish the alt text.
7:14
